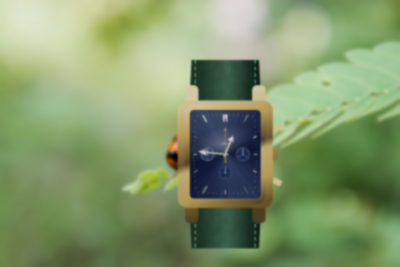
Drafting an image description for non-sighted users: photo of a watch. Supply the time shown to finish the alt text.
12:46
